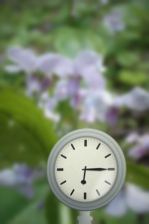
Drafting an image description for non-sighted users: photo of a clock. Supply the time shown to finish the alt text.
6:15
